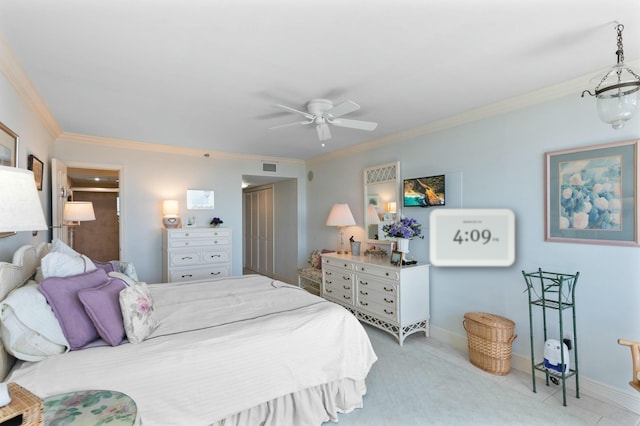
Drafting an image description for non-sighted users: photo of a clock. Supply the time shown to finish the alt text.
4:09
